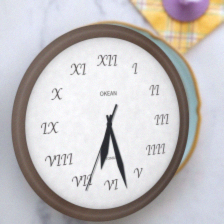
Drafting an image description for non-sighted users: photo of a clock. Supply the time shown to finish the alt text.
6:27:34
